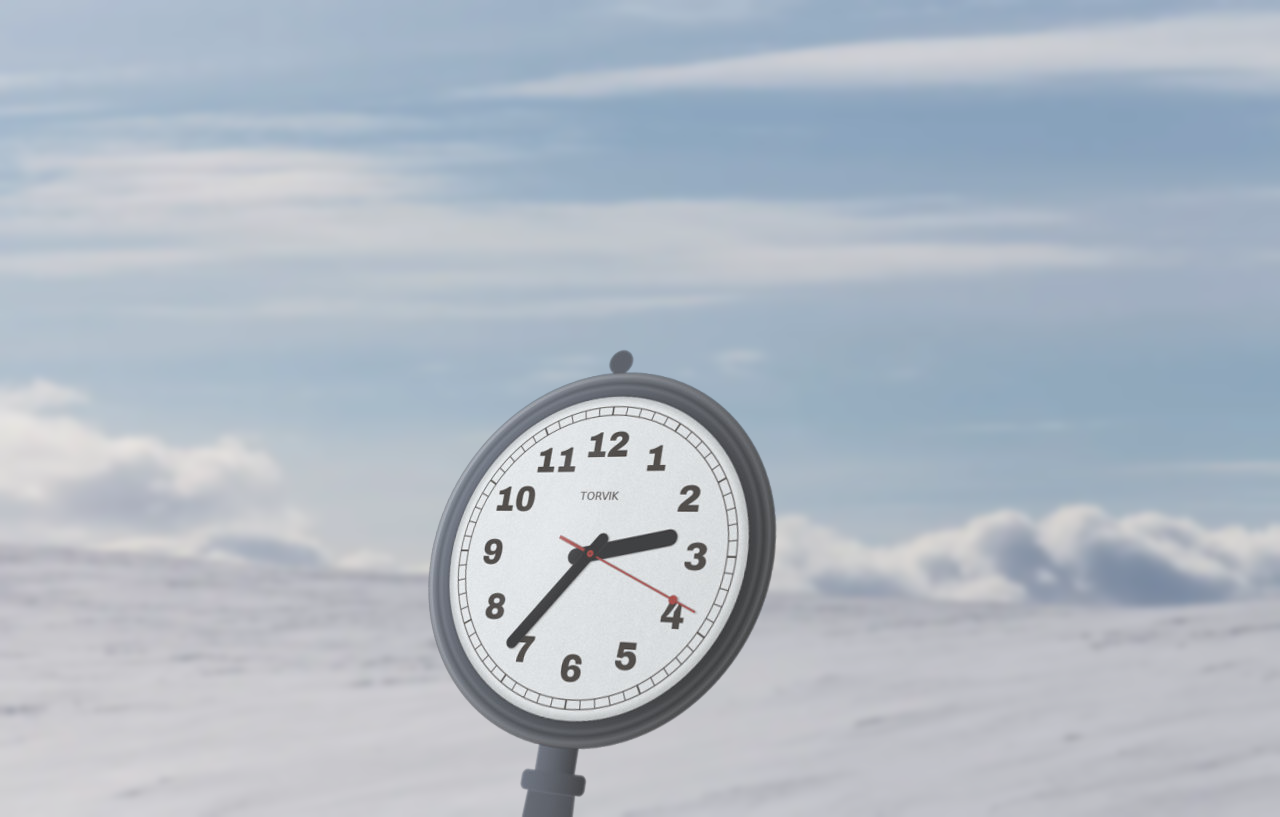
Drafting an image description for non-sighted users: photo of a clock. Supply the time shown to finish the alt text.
2:36:19
